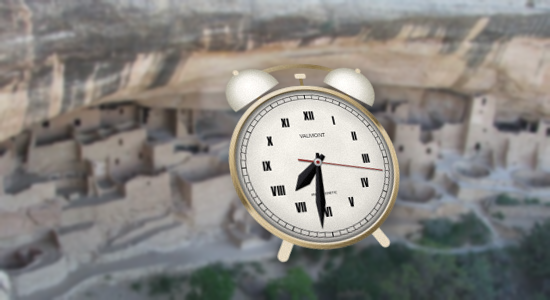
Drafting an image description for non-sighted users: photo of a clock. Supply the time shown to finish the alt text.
7:31:17
